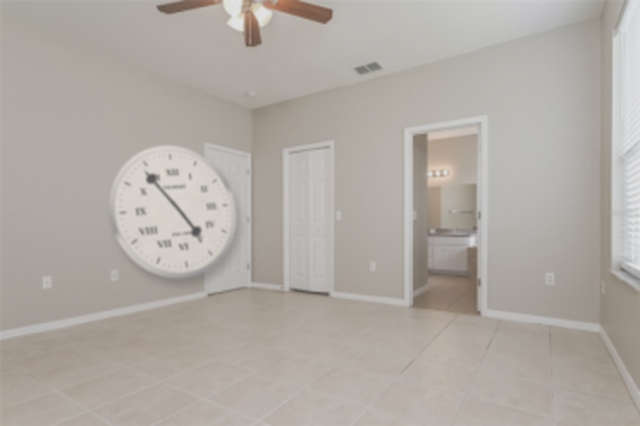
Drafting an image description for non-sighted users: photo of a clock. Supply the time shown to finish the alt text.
4:54
